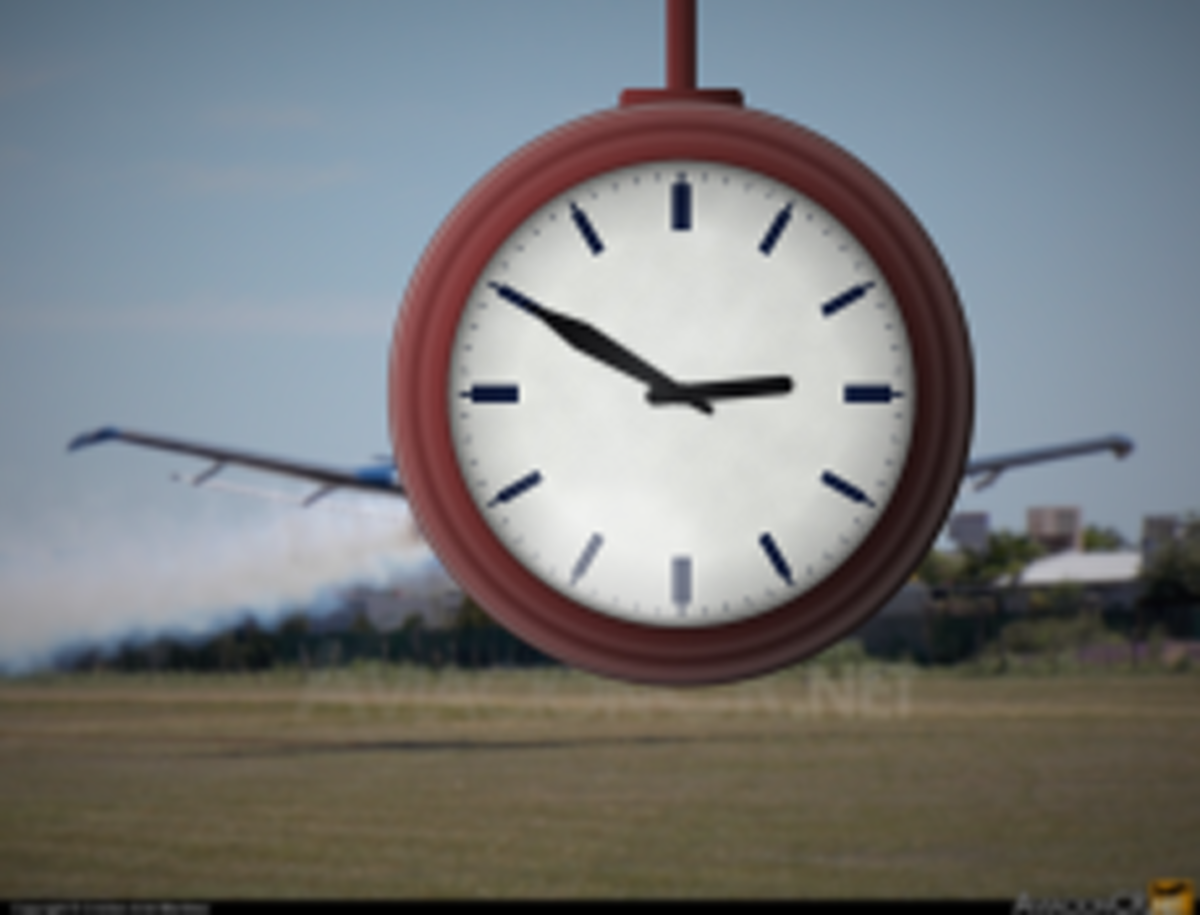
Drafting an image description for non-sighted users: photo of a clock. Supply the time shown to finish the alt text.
2:50
